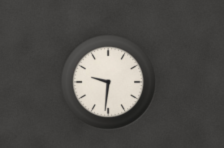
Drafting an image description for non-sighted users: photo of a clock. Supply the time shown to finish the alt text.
9:31
